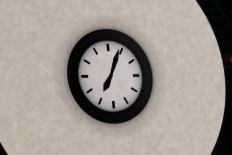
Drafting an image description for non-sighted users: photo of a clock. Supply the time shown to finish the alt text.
7:04
